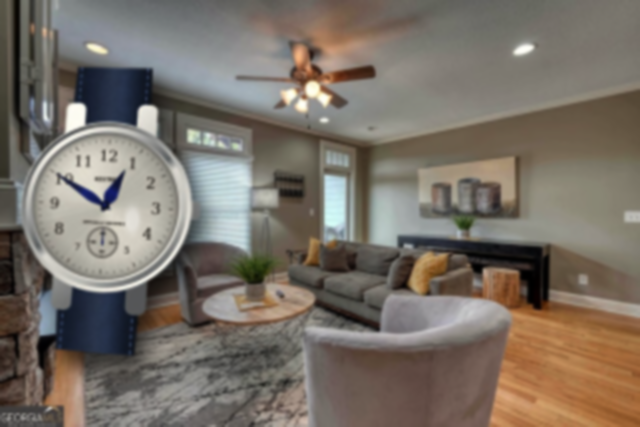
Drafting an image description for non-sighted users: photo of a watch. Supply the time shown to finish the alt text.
12:50
